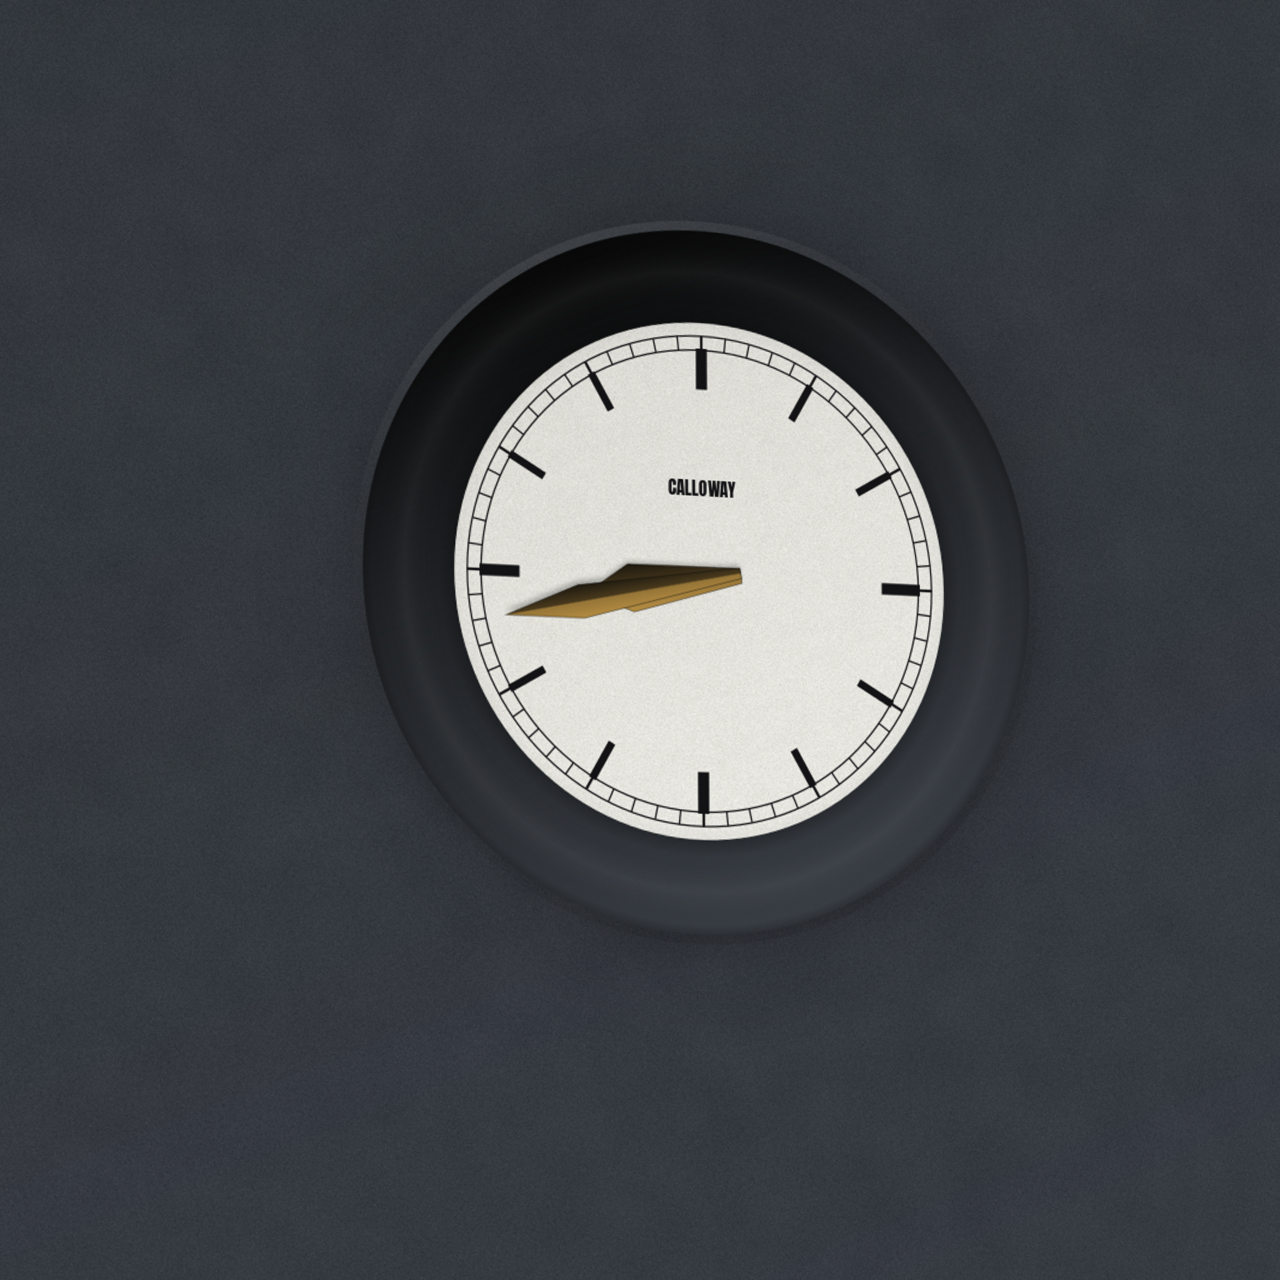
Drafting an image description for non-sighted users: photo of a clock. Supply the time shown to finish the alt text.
8:43
